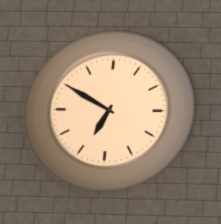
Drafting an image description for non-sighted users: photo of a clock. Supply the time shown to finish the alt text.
6:50
